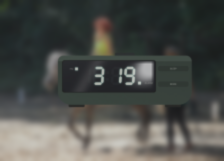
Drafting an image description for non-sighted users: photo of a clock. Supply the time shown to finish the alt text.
3:19
